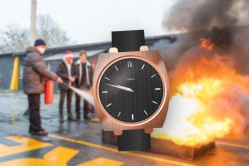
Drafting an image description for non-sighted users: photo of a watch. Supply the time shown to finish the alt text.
9:48
